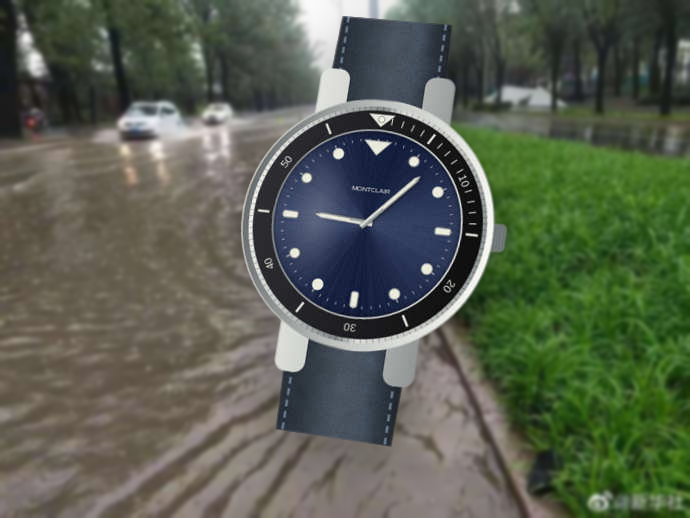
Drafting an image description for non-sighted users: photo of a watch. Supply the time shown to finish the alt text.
9:07
